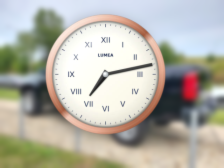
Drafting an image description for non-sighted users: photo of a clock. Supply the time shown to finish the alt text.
7:13
